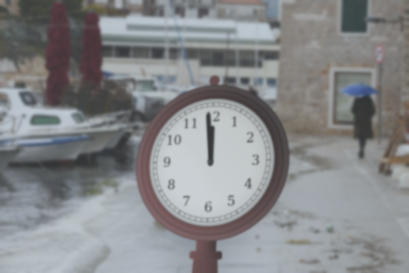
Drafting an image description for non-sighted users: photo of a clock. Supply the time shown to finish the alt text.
11:59
